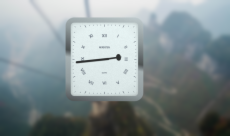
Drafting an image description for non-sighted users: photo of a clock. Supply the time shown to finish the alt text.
2:44
